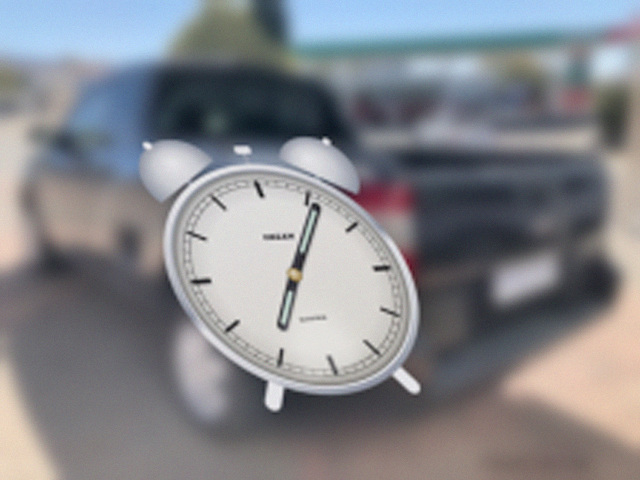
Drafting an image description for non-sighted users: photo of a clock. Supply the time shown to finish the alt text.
7:06
